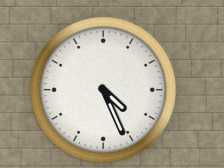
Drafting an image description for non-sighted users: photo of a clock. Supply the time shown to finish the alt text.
4:26
